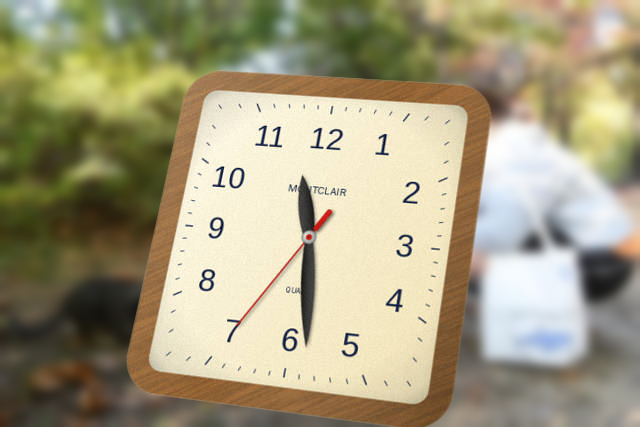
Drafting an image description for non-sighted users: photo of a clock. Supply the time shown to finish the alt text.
11:28:35
